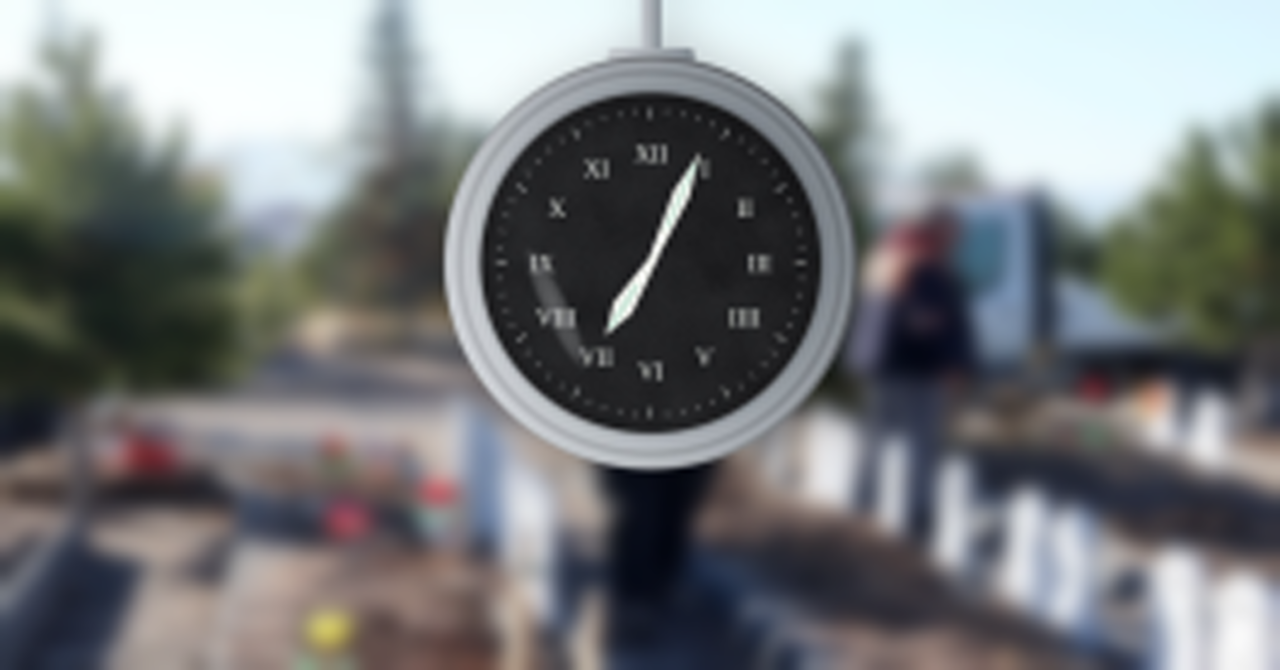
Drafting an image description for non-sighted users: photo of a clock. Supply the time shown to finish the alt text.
7:04
